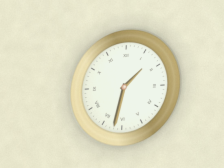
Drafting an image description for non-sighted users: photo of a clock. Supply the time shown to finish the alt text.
1:32
